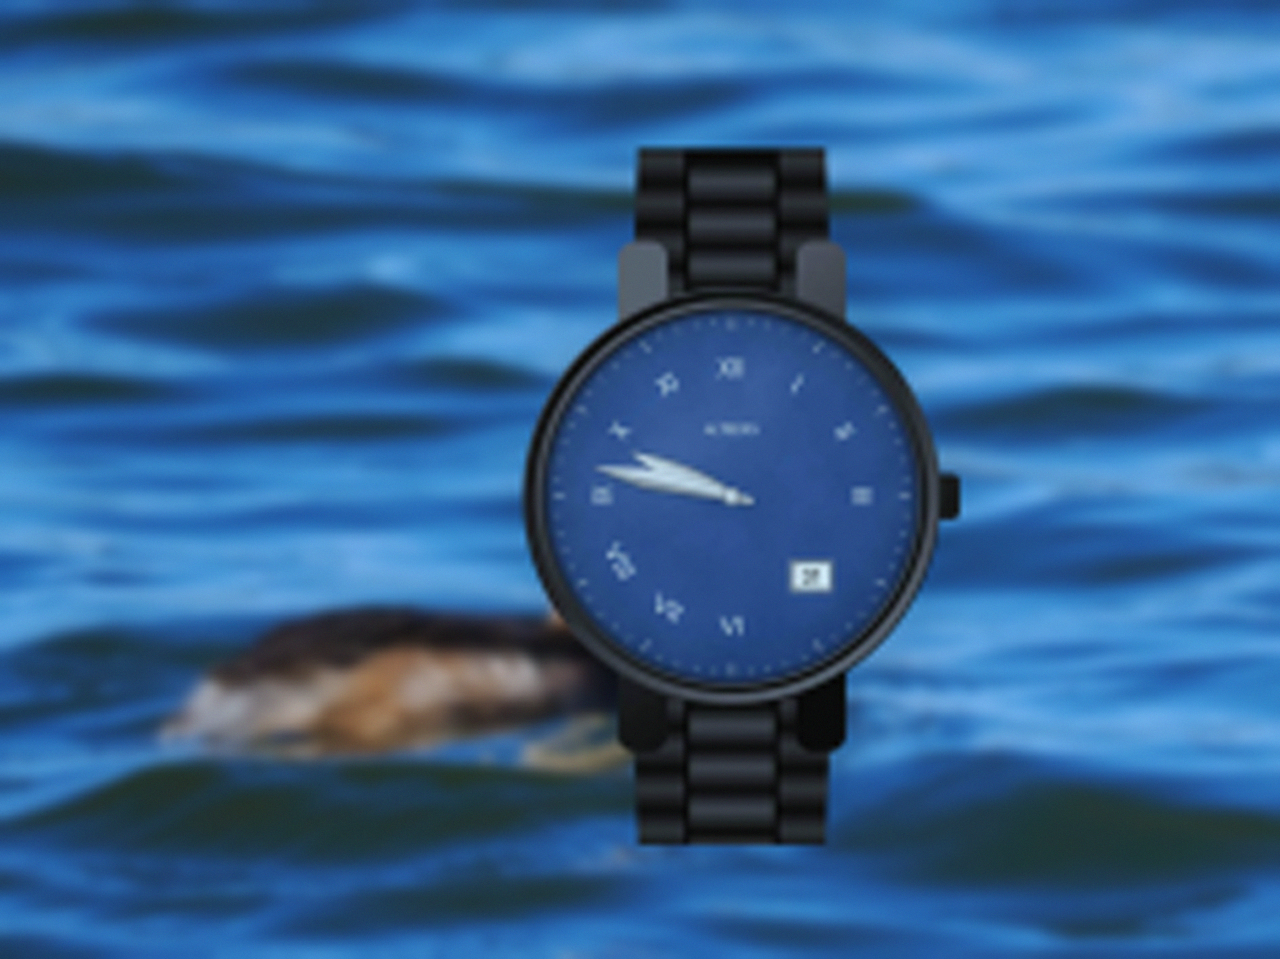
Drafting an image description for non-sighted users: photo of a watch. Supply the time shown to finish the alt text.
9:47
